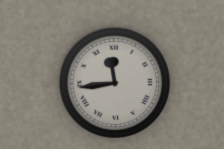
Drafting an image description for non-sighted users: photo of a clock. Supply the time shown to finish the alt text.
11:44
